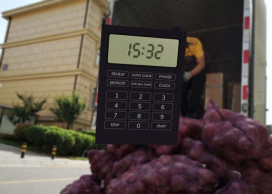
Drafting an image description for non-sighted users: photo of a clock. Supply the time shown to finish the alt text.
15:32
